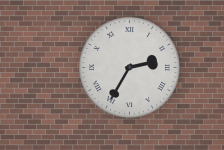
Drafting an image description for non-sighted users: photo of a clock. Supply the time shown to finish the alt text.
2:35
